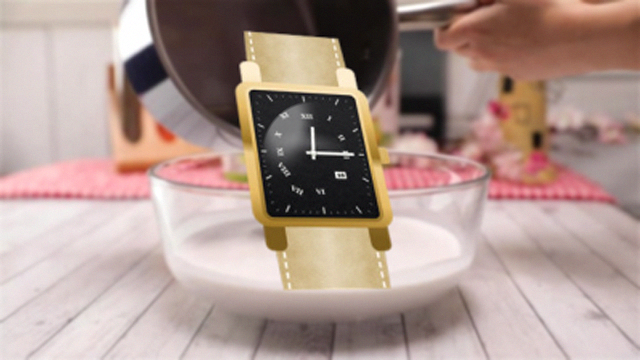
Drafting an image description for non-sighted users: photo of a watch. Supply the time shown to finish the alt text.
12:15
